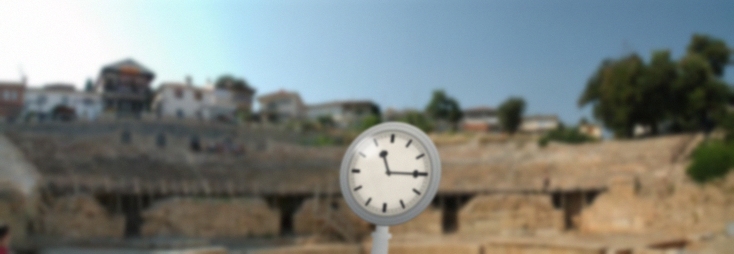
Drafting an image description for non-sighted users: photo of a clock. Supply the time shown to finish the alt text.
11:15
